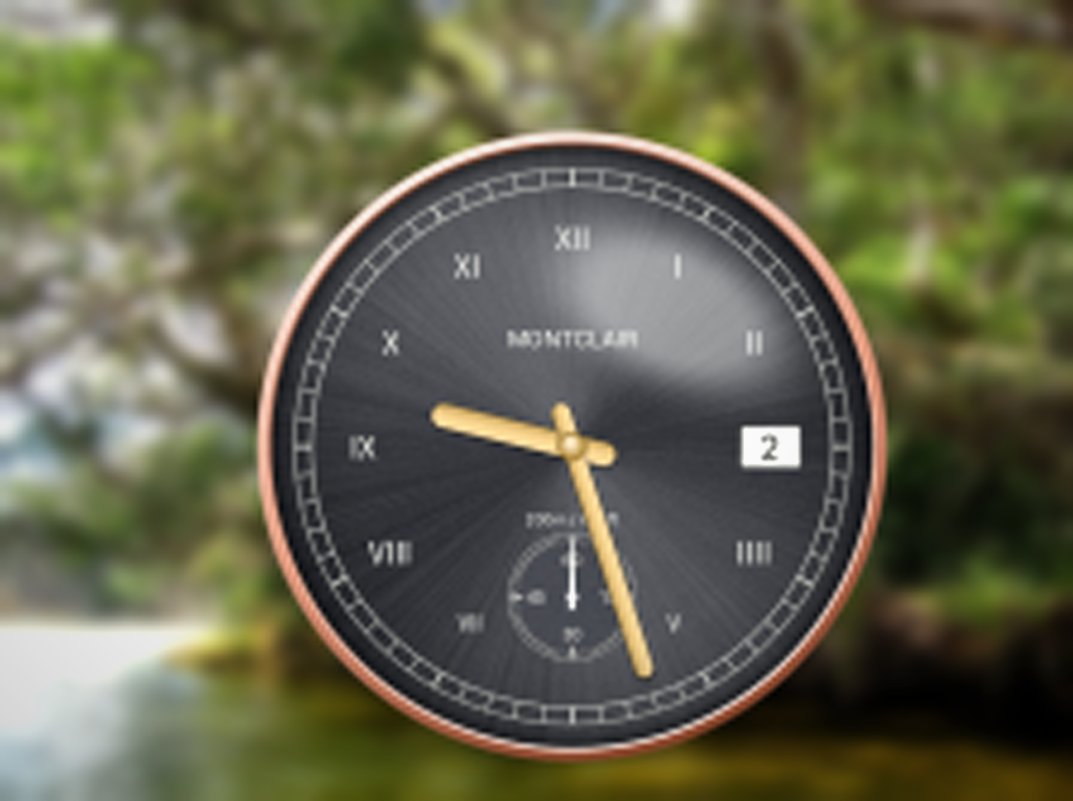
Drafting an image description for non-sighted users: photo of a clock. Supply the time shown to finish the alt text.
9:27
